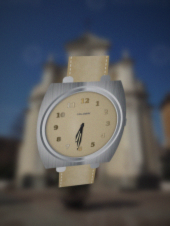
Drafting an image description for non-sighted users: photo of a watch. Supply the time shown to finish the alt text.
6:31
